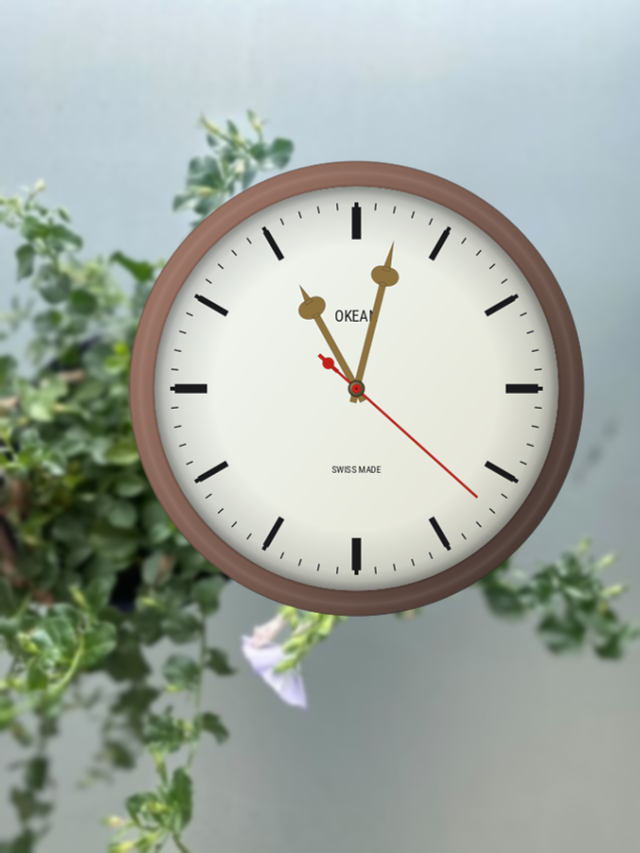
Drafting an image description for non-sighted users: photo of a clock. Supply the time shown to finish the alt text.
11:02:22
